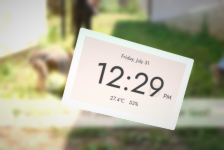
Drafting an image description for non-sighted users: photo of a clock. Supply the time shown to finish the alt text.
12:29
